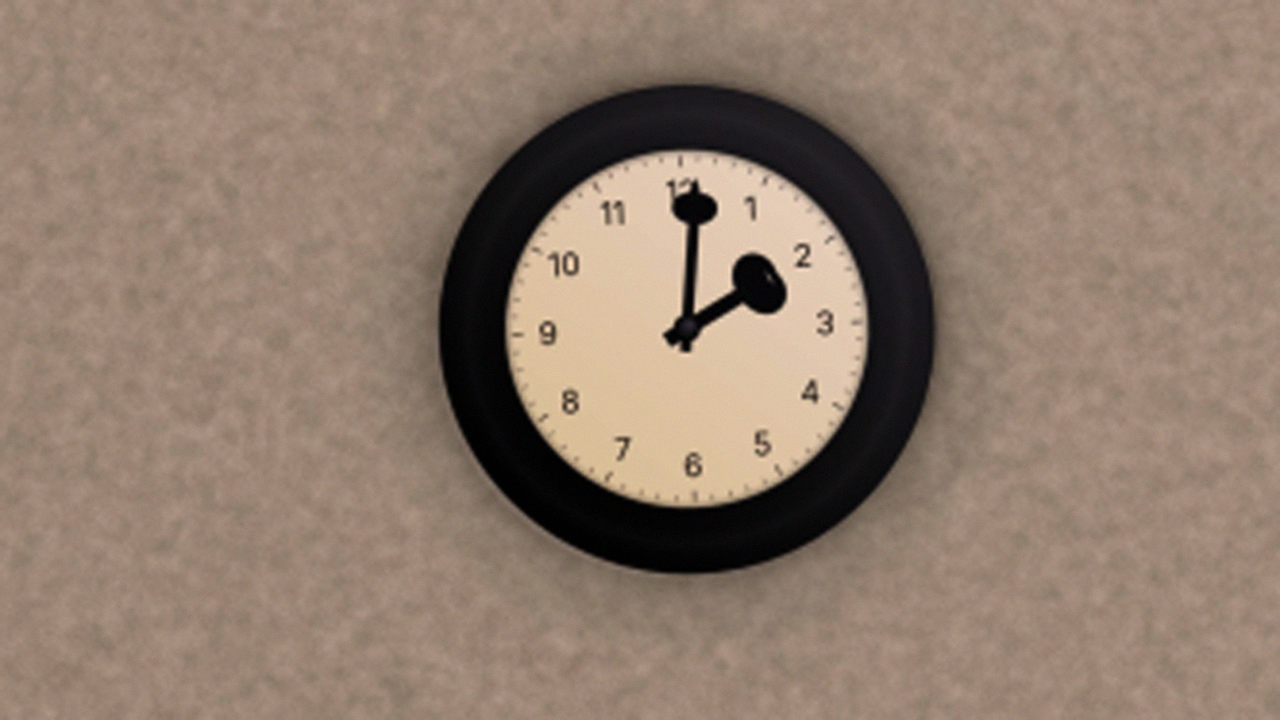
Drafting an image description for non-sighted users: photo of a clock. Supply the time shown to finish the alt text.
2:01
